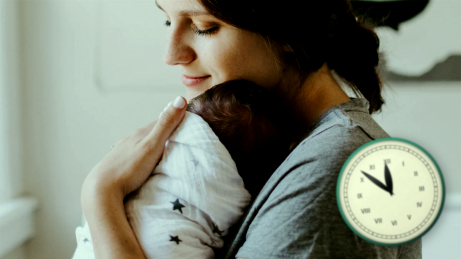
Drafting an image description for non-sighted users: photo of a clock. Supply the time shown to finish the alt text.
11:52
